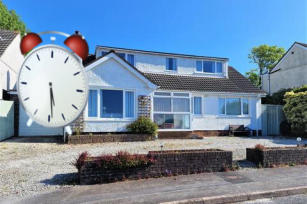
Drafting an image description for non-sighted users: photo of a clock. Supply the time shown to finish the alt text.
5:29
